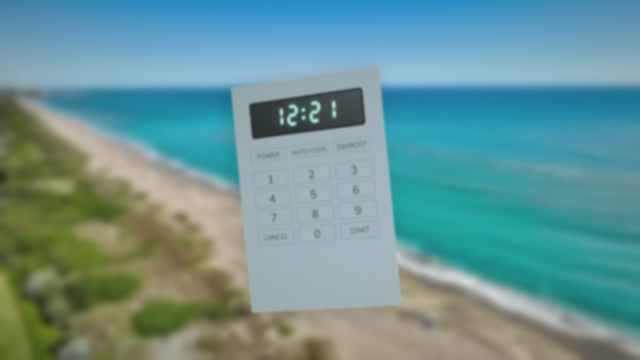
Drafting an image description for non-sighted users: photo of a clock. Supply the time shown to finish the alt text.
12:21
